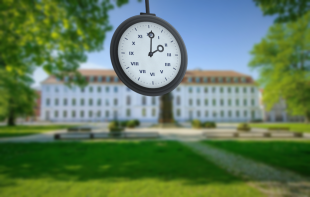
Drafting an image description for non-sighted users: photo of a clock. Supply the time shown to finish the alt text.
2:01
